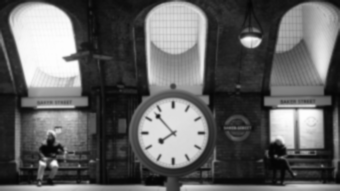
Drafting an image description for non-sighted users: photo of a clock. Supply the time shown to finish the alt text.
7:53
